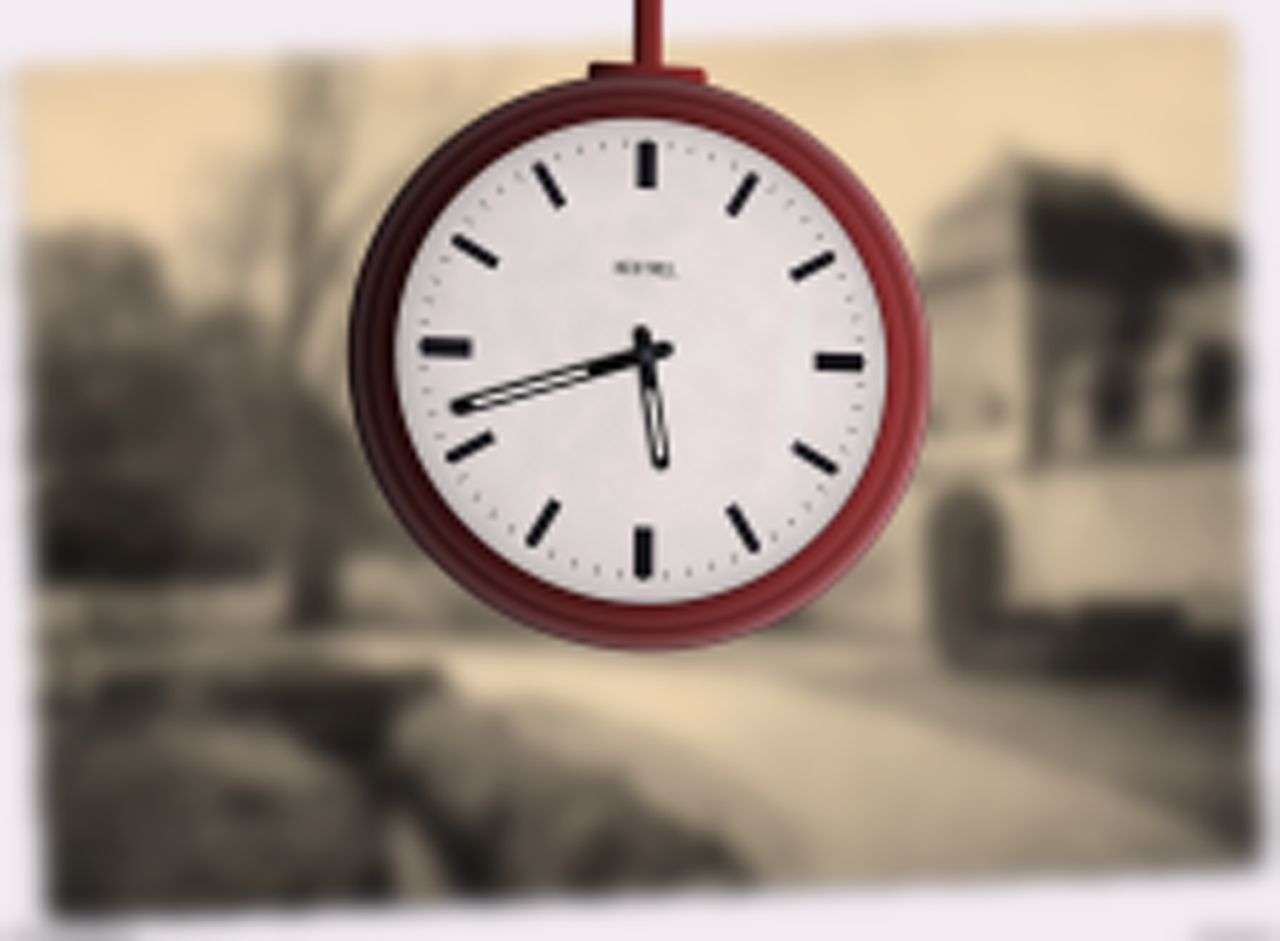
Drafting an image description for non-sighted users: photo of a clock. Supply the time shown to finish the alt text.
5:42
